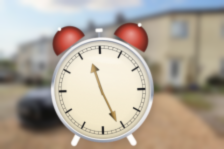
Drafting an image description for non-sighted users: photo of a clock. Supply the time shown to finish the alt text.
11:26
